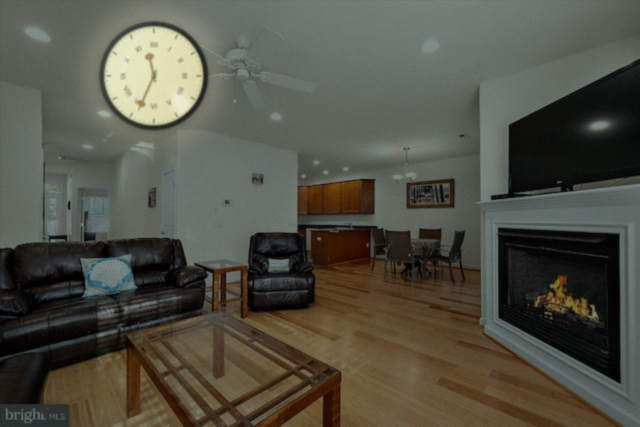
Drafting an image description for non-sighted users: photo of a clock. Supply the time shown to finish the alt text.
11:34
